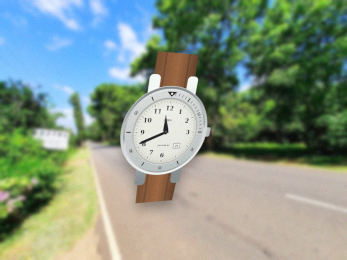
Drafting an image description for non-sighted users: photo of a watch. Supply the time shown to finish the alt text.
11:41
